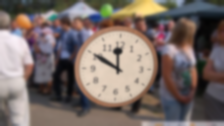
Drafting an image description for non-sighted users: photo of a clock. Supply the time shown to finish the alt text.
11:50
